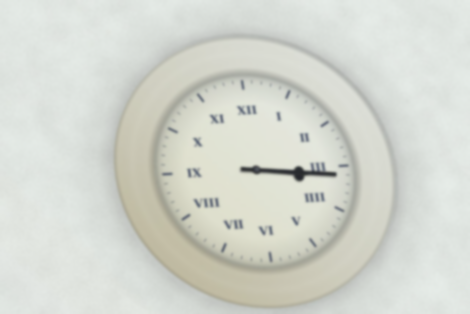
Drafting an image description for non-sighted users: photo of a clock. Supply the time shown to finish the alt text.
3:16
